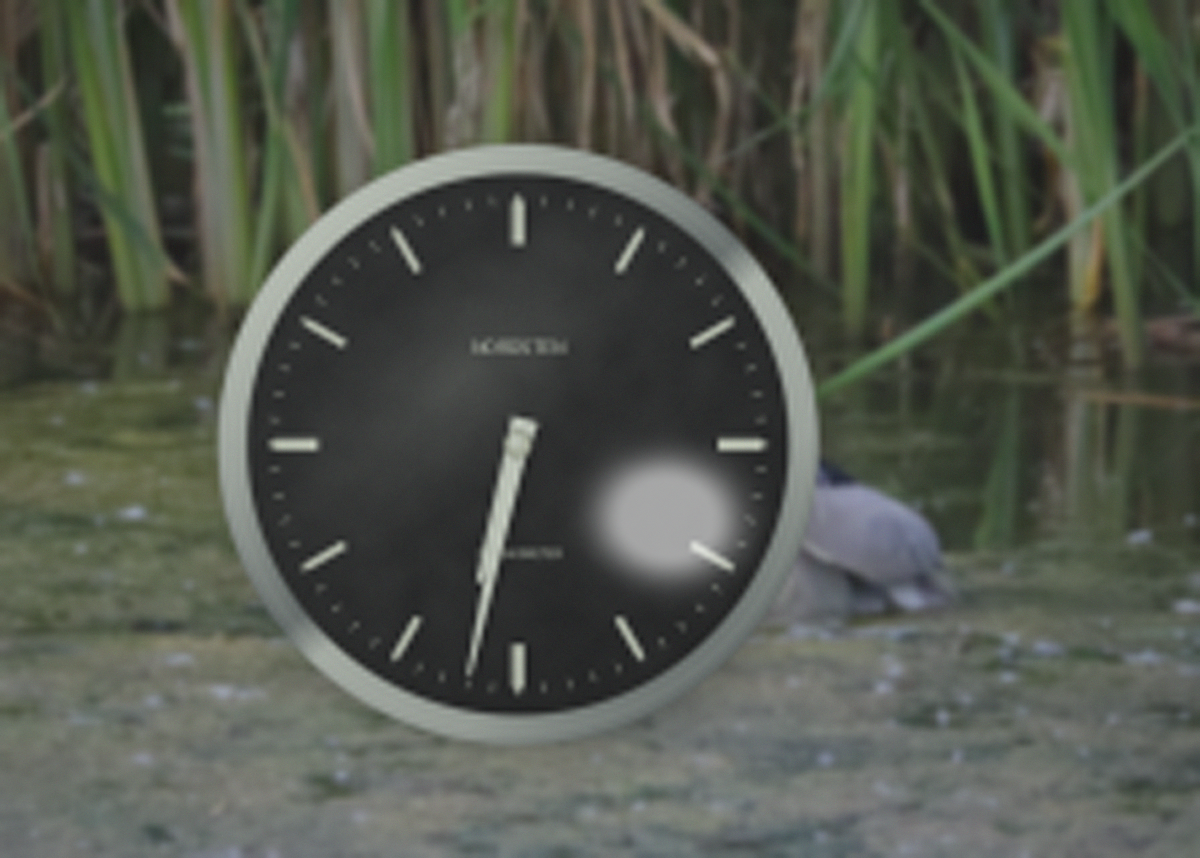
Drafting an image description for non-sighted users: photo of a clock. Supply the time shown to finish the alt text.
6:32
